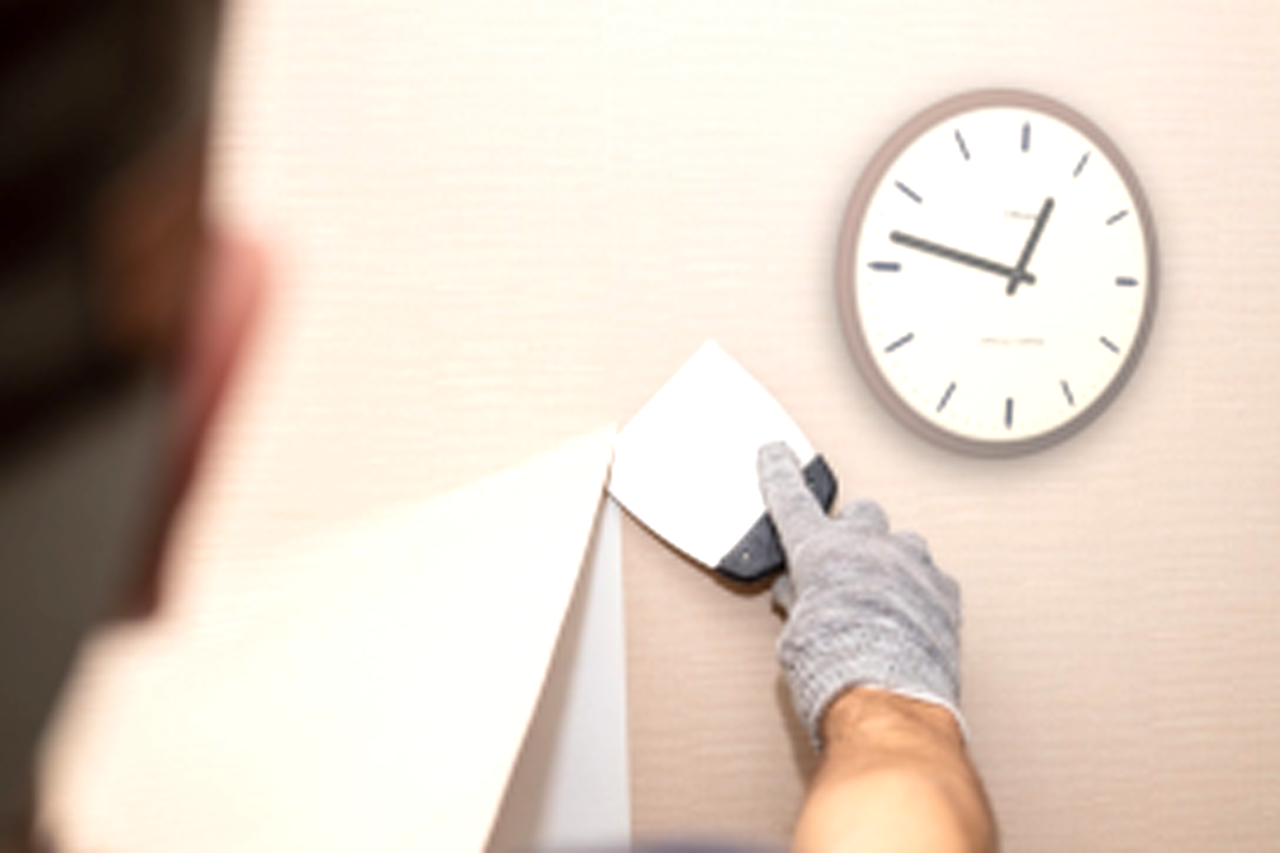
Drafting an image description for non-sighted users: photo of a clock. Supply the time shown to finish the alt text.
12:47
